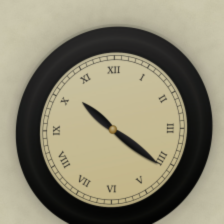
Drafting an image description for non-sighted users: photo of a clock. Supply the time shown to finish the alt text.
10:21
